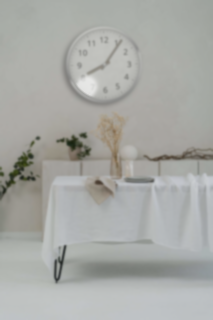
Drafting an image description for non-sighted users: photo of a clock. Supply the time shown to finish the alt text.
8:06
